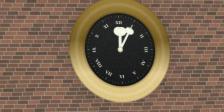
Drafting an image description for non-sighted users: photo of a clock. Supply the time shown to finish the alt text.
12:05
